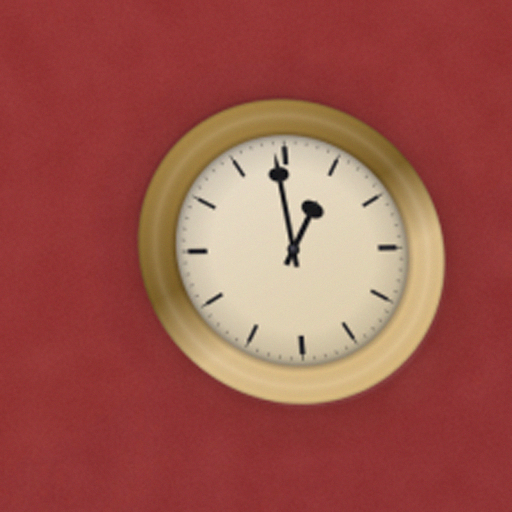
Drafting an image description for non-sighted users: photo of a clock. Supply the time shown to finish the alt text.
12:59
